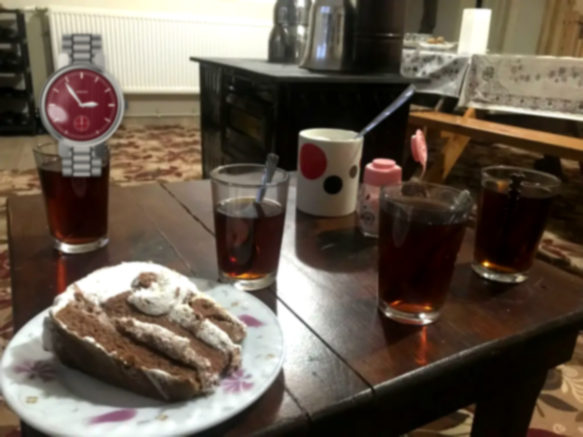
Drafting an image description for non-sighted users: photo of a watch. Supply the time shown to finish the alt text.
2:54
